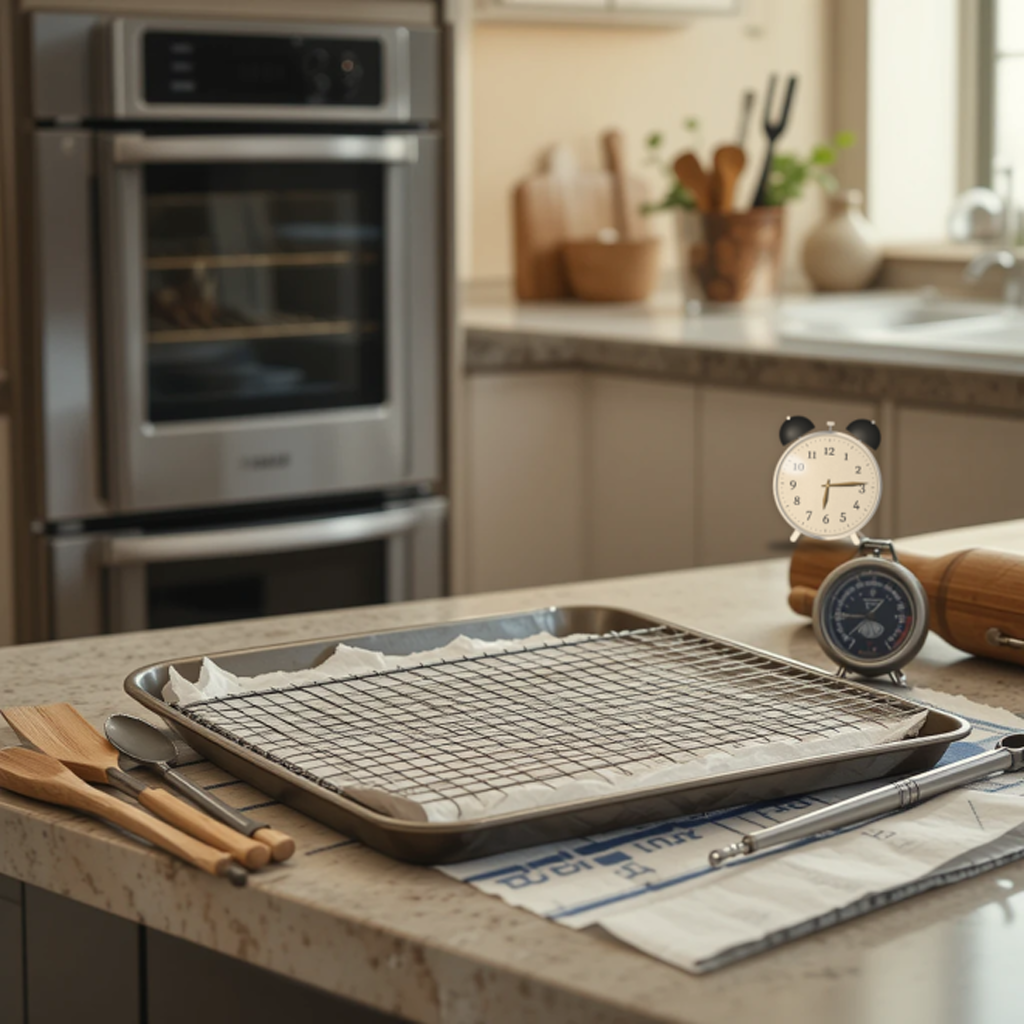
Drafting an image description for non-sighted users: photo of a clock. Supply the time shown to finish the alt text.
6:14
